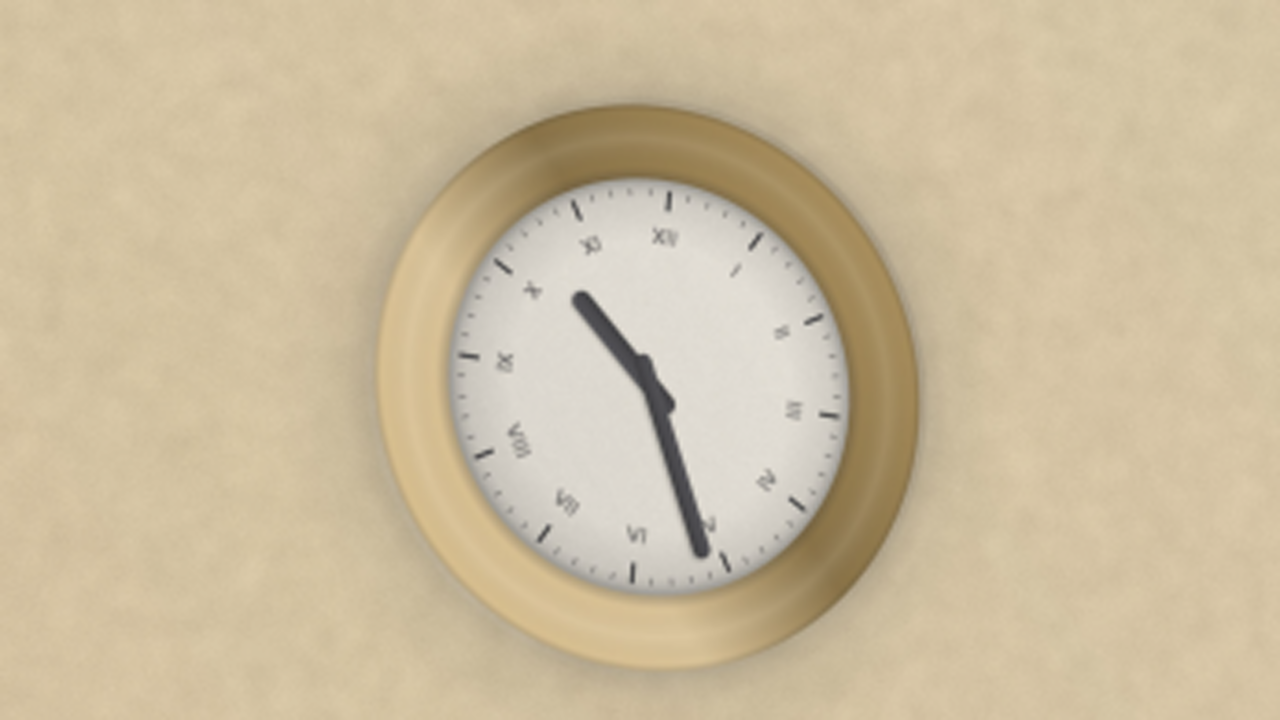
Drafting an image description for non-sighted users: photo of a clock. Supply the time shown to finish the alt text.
10:26
